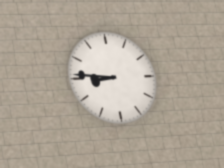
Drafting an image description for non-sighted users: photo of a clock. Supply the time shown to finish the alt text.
8:46
